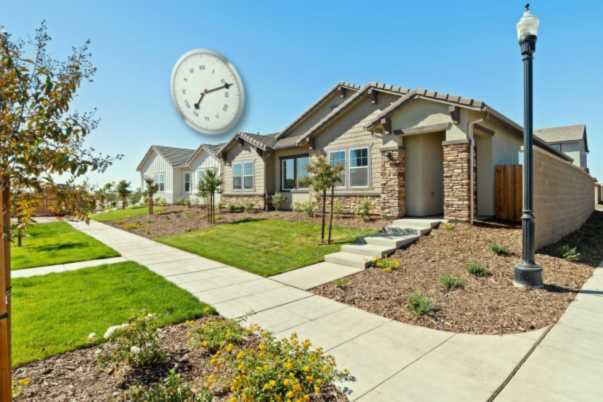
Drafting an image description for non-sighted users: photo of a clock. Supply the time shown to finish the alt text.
7:12
